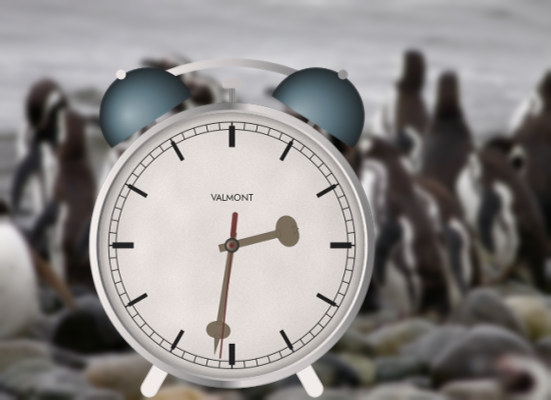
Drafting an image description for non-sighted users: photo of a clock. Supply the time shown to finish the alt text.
2:31:31
